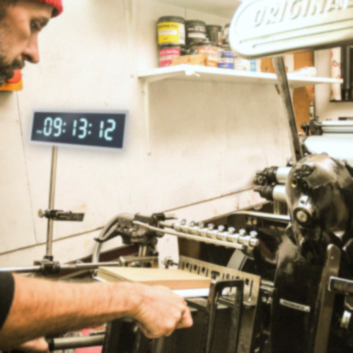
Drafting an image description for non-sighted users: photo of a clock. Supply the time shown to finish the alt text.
9:13:12
